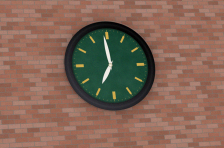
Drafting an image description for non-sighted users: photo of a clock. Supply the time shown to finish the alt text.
6:59
